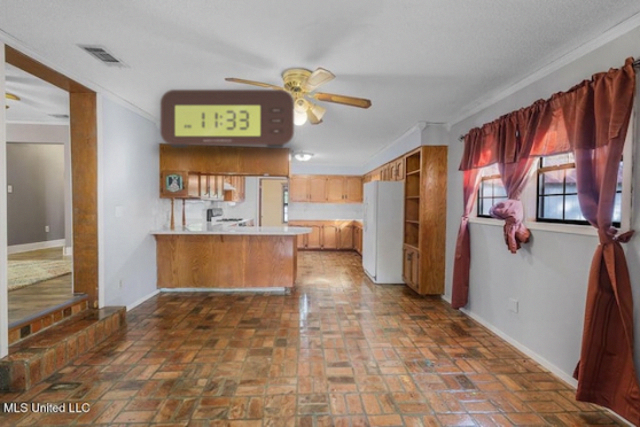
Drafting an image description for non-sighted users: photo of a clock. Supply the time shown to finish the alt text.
11:33
